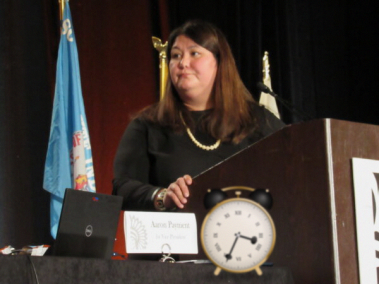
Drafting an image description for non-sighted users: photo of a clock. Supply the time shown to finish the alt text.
3:34
